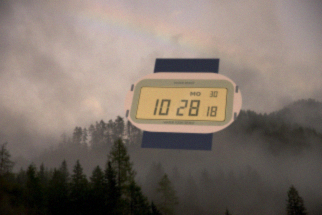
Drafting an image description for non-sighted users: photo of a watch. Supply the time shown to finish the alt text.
10:28:18
